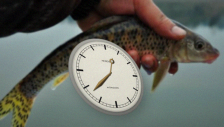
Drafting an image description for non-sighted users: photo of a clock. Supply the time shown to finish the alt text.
12:38
